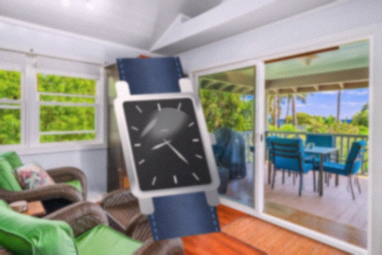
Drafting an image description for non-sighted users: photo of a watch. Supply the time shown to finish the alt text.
8:24
